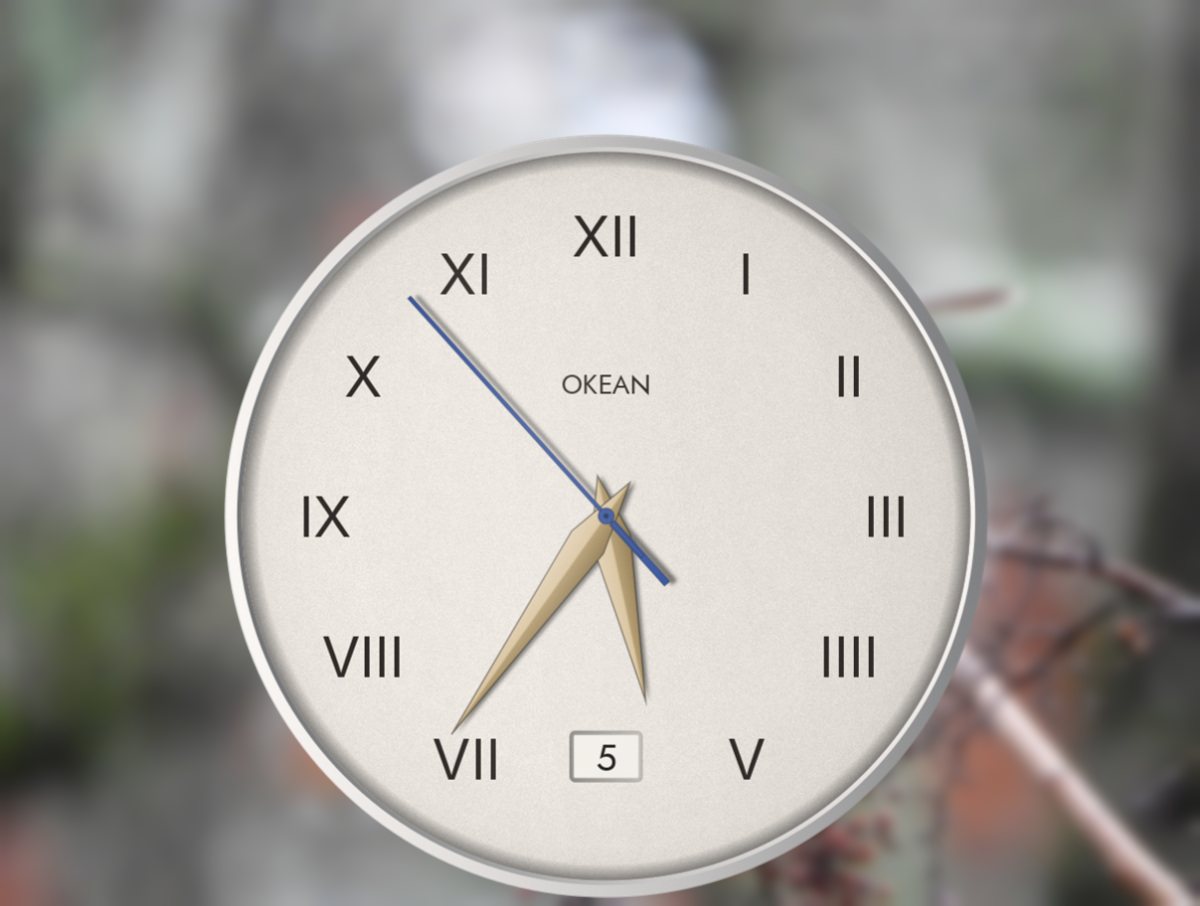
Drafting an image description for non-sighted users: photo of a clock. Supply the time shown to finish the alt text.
5:35:53
